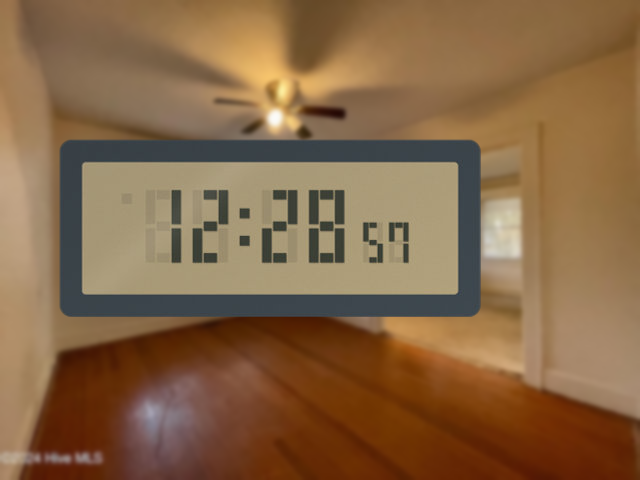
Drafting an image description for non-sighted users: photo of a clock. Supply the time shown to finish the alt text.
12:28:57
